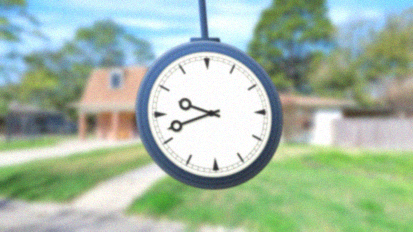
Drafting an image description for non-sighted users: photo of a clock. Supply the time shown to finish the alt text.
9:42
